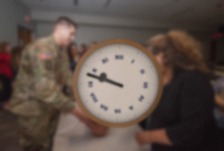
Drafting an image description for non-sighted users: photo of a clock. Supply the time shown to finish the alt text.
9:48
